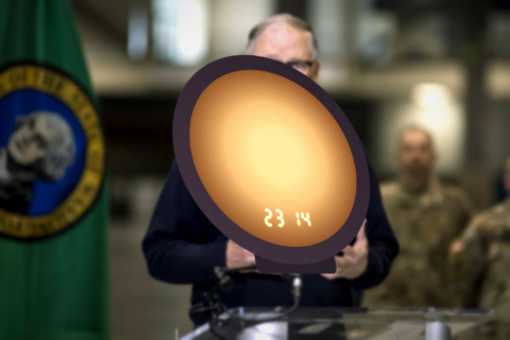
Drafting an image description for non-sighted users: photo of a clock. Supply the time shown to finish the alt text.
23:14
